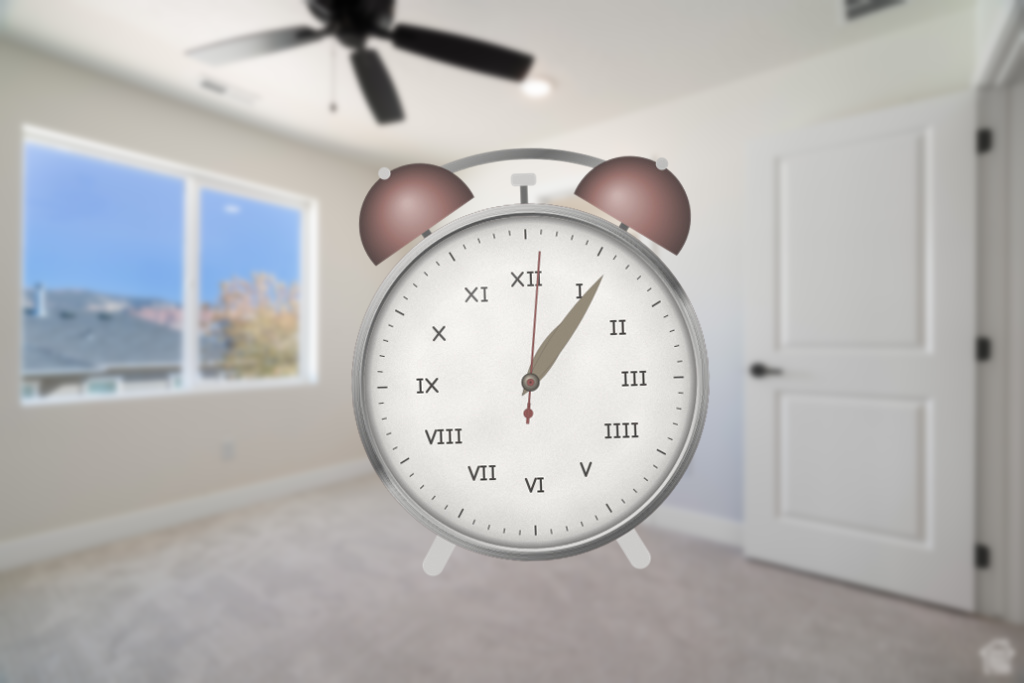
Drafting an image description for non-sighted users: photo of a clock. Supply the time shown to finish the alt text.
1:06:01
